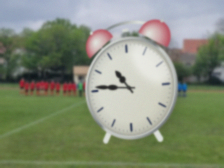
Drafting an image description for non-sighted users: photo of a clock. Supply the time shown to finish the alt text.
10:46
